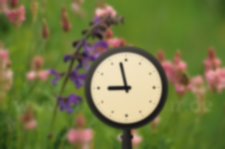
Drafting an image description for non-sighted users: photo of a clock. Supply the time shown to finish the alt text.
8:58
